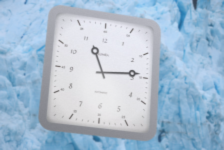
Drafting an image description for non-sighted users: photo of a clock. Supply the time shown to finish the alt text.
11:14
